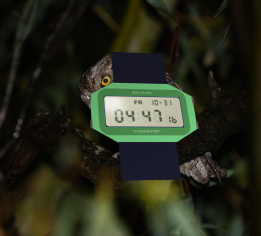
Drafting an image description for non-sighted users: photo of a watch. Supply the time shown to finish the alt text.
4:47:16
